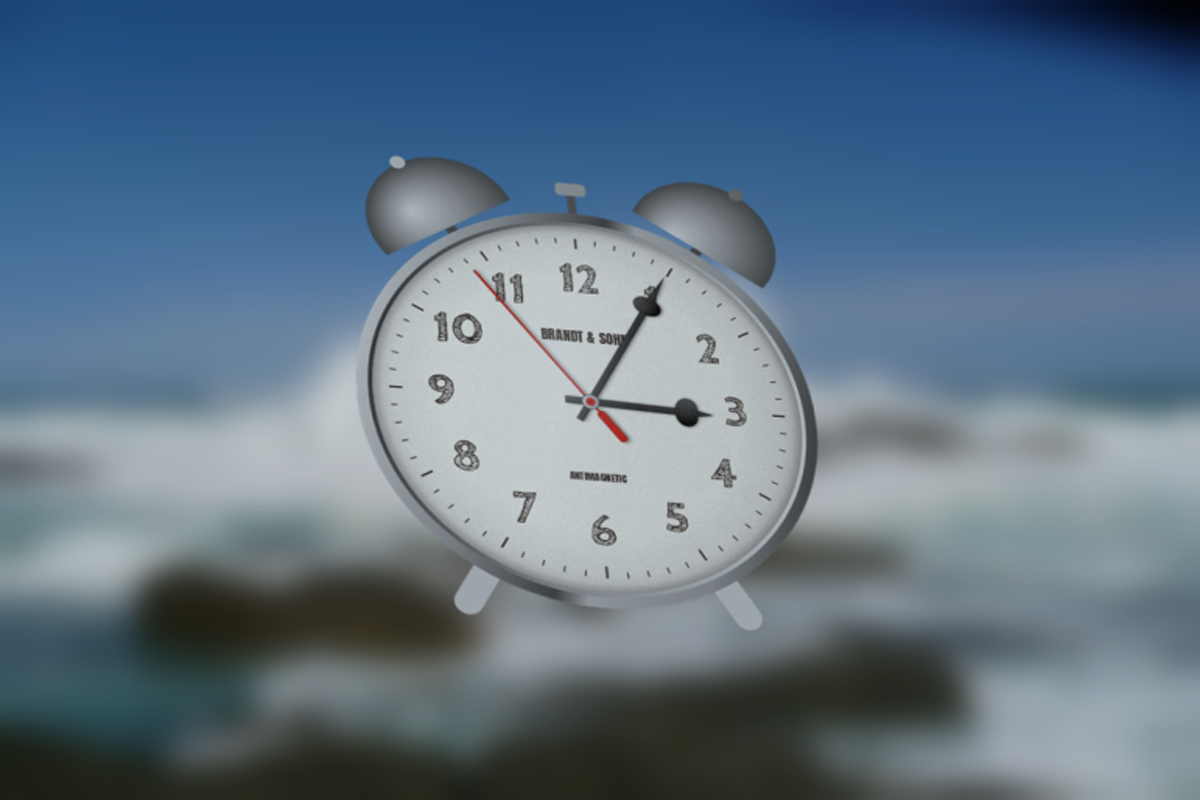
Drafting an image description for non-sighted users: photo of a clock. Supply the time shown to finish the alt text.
3:04:54
